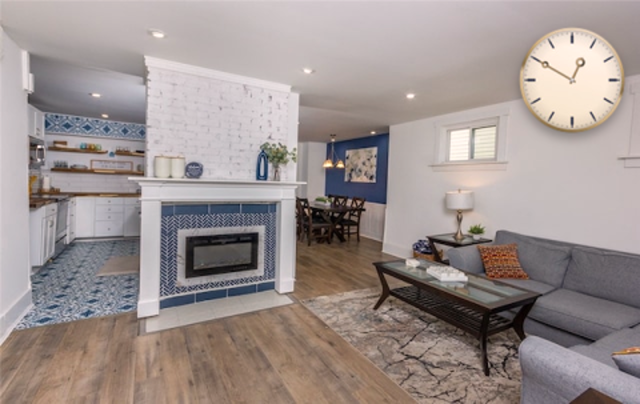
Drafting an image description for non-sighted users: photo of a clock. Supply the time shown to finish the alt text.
12:50
